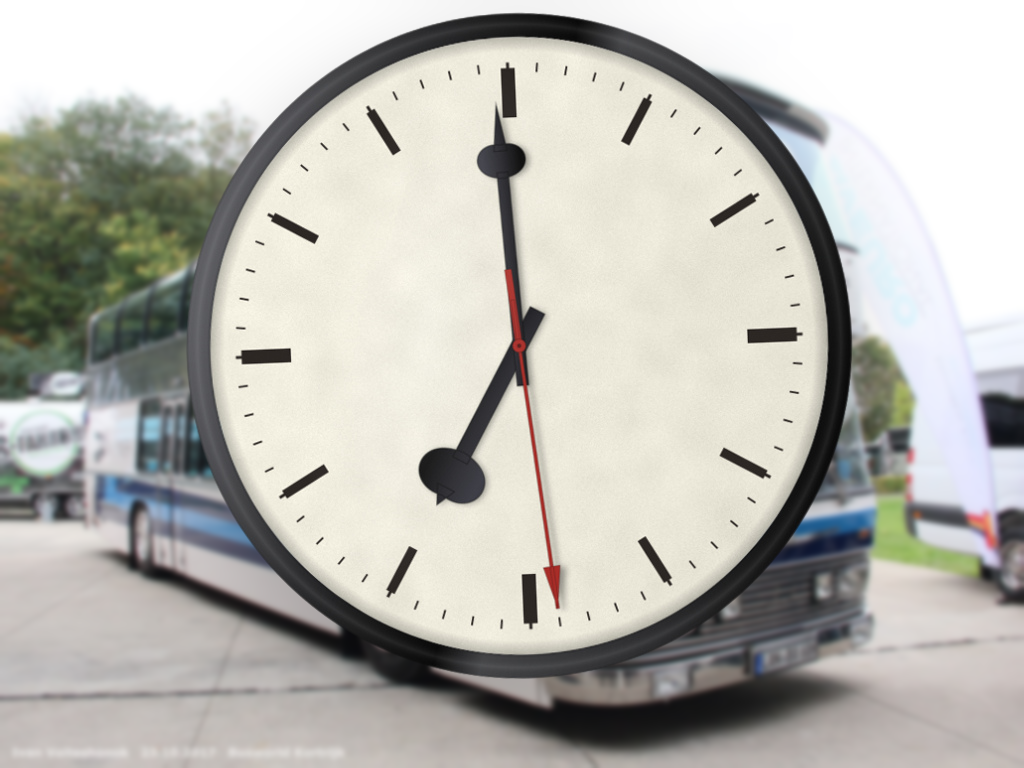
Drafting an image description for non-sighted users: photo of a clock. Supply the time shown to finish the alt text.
6:59:29
